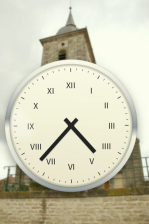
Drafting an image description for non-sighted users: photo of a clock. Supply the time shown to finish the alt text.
4:37
